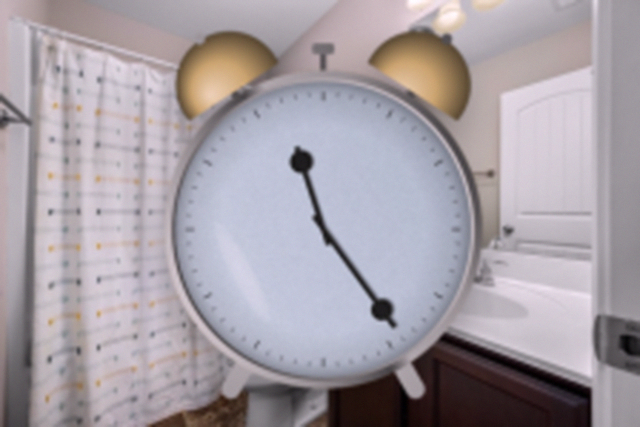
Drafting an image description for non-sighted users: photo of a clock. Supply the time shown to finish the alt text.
11:24
